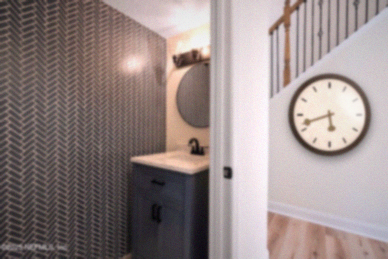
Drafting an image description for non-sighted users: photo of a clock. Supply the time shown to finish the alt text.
5:42
